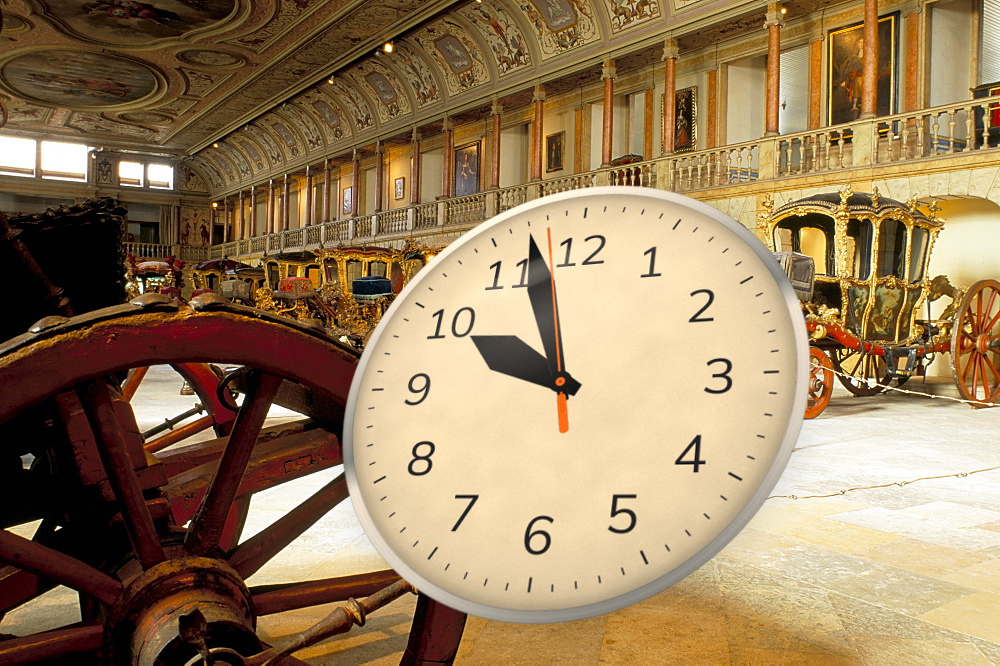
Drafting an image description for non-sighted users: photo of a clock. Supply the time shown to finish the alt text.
9:56:58
